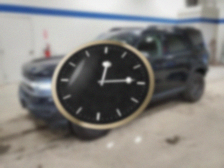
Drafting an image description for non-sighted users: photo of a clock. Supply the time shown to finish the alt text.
12:14
